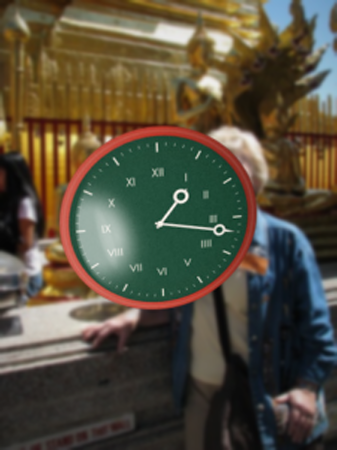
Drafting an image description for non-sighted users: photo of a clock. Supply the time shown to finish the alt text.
1:17
